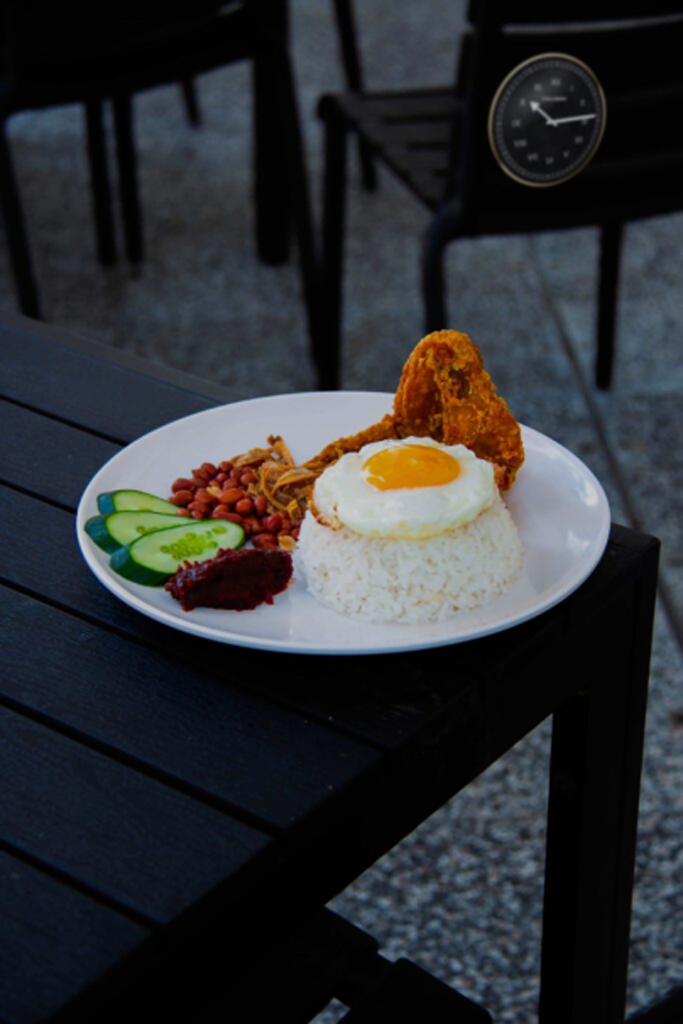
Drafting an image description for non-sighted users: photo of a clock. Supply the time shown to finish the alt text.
10:14
